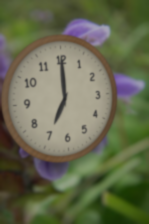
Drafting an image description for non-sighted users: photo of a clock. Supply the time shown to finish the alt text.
7:00
